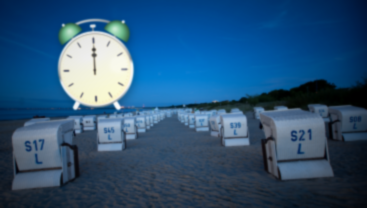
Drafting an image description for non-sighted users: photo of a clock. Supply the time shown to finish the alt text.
12:00
